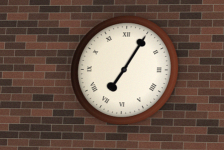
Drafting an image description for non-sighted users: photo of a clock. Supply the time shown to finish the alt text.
7:05
